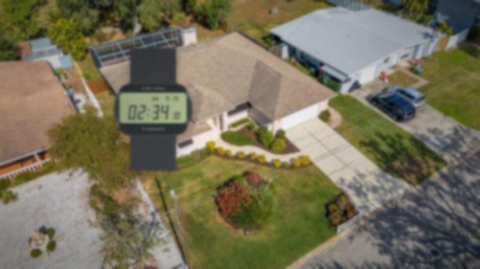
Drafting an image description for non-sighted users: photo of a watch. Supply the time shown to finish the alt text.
2:34
